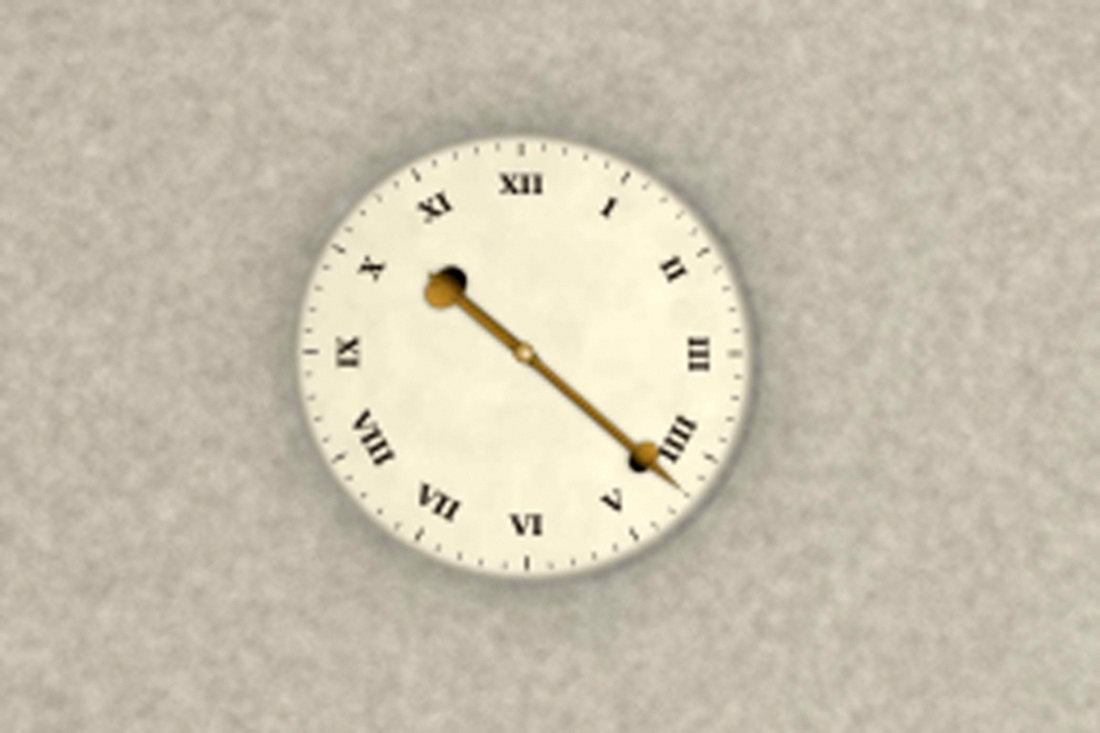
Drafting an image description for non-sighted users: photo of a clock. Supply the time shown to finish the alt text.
10:22
